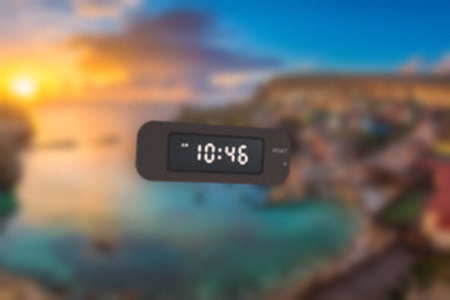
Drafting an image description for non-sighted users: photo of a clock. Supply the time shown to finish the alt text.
10:46
